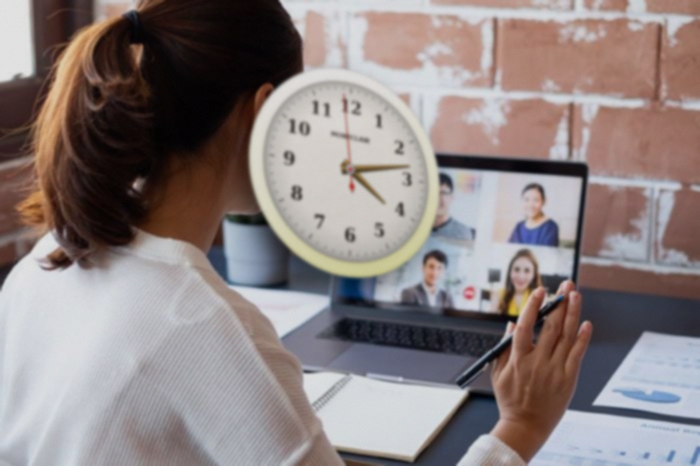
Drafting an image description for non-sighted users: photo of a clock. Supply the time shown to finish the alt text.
4:12:59
